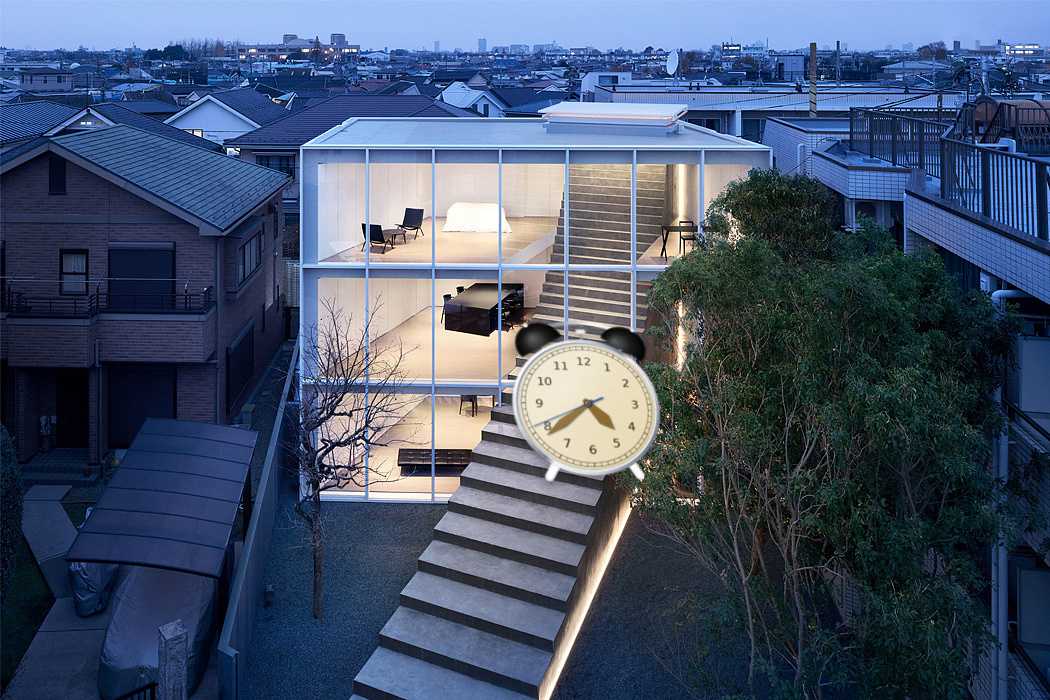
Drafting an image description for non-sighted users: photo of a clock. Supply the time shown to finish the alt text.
4:38:41
